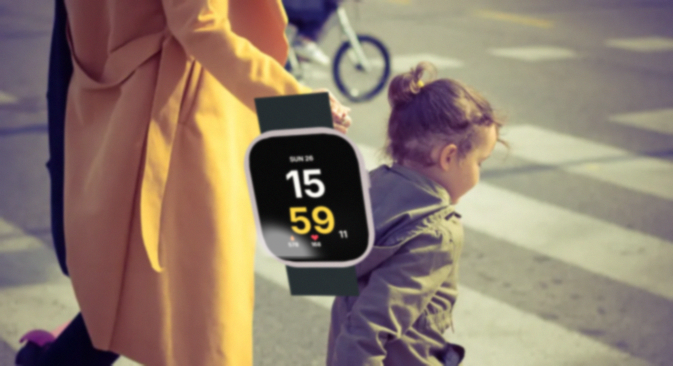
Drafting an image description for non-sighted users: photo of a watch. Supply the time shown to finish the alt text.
15:59
